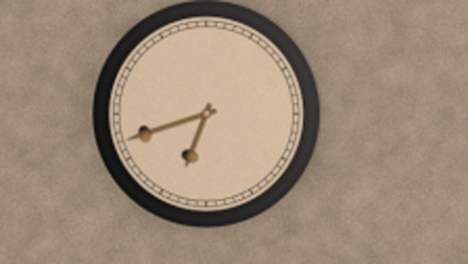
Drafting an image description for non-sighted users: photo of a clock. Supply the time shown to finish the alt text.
6:42
